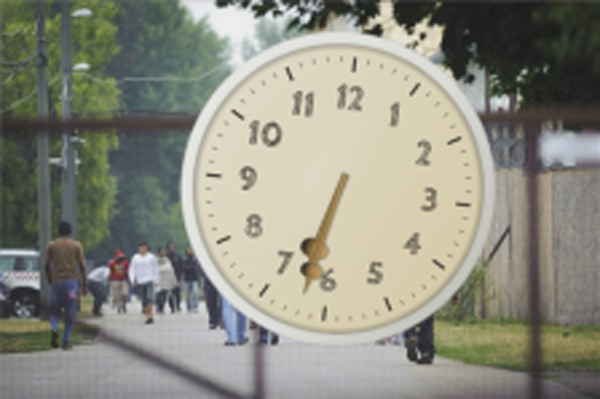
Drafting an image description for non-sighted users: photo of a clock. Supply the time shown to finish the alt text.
6:32
